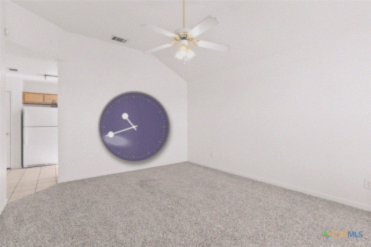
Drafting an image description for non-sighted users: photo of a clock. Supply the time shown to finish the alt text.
10:42
